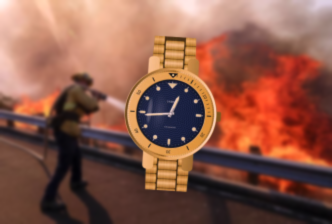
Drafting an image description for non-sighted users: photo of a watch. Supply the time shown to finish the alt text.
12:44
